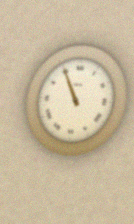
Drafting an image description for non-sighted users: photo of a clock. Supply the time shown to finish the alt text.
10:55
